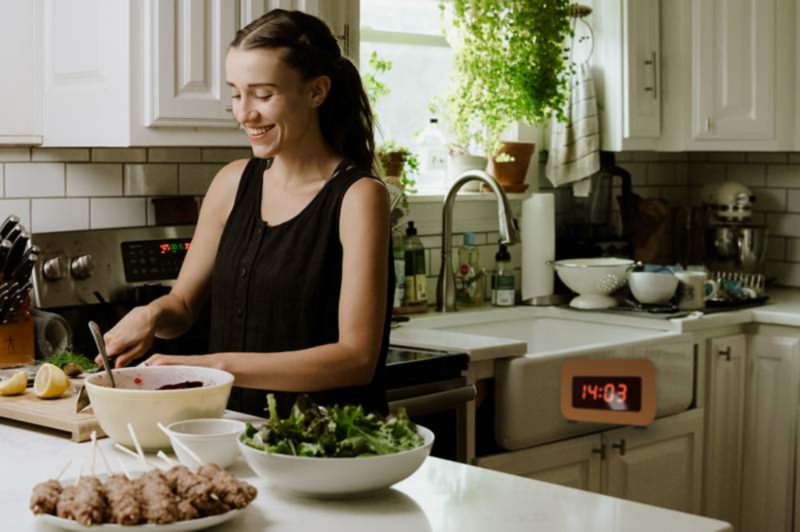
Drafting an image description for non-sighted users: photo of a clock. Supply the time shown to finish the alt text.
14:03
